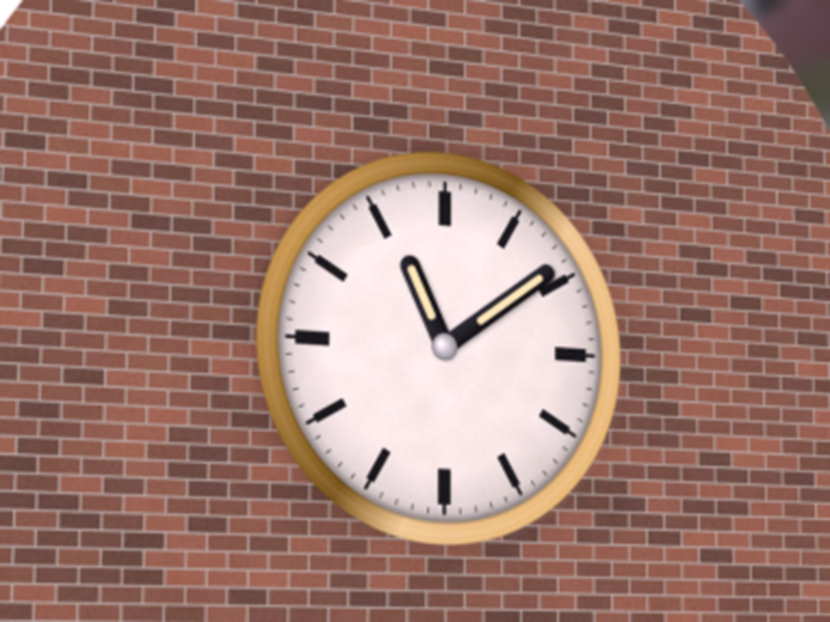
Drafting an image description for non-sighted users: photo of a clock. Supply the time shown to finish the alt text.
11:09
